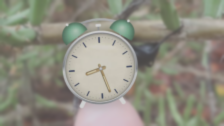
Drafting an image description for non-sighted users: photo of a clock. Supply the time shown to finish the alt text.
8:27
